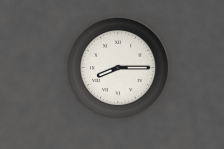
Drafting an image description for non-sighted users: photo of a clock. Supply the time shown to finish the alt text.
8:15
